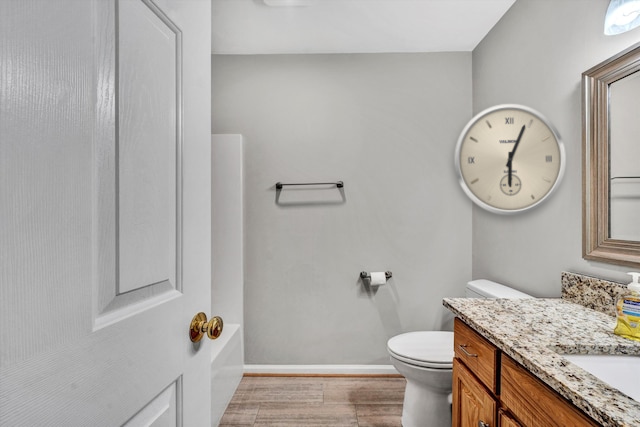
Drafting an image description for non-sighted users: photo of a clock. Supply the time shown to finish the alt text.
6:04
